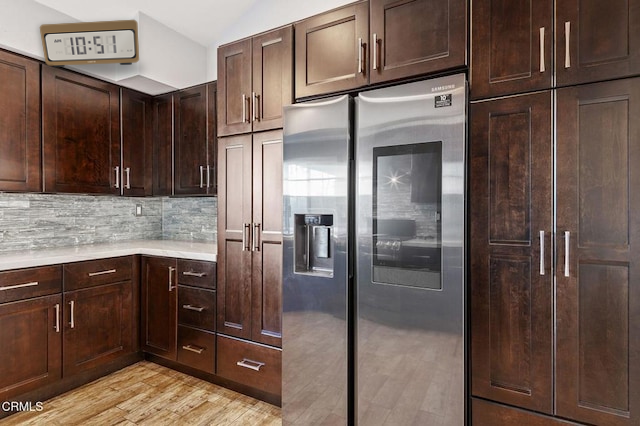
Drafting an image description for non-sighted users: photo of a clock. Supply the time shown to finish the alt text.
10:51
